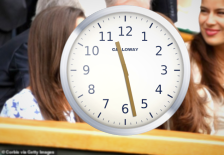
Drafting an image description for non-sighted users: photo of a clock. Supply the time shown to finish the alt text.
11:28
